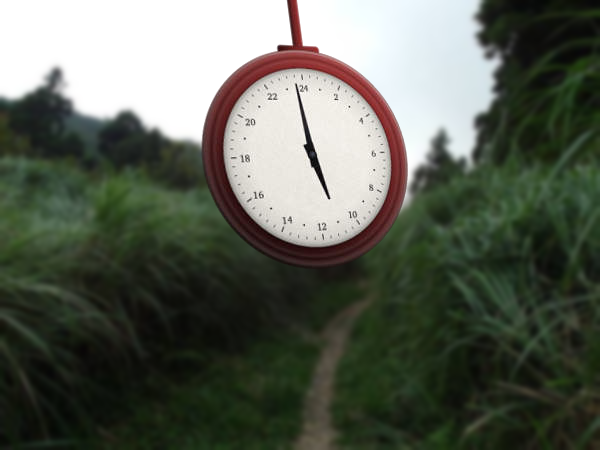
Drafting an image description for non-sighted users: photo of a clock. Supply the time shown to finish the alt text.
10:59
